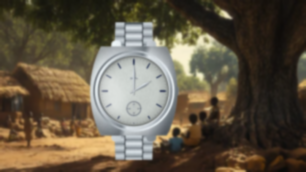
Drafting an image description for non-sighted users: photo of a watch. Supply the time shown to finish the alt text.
2:00
